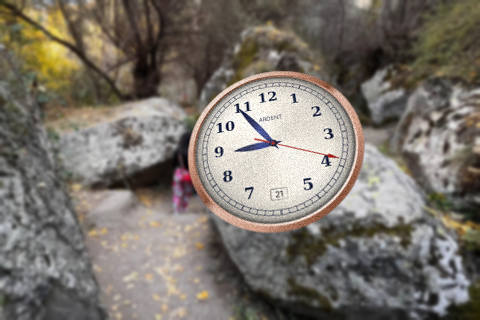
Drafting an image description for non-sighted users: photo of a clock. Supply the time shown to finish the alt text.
8:54:19
